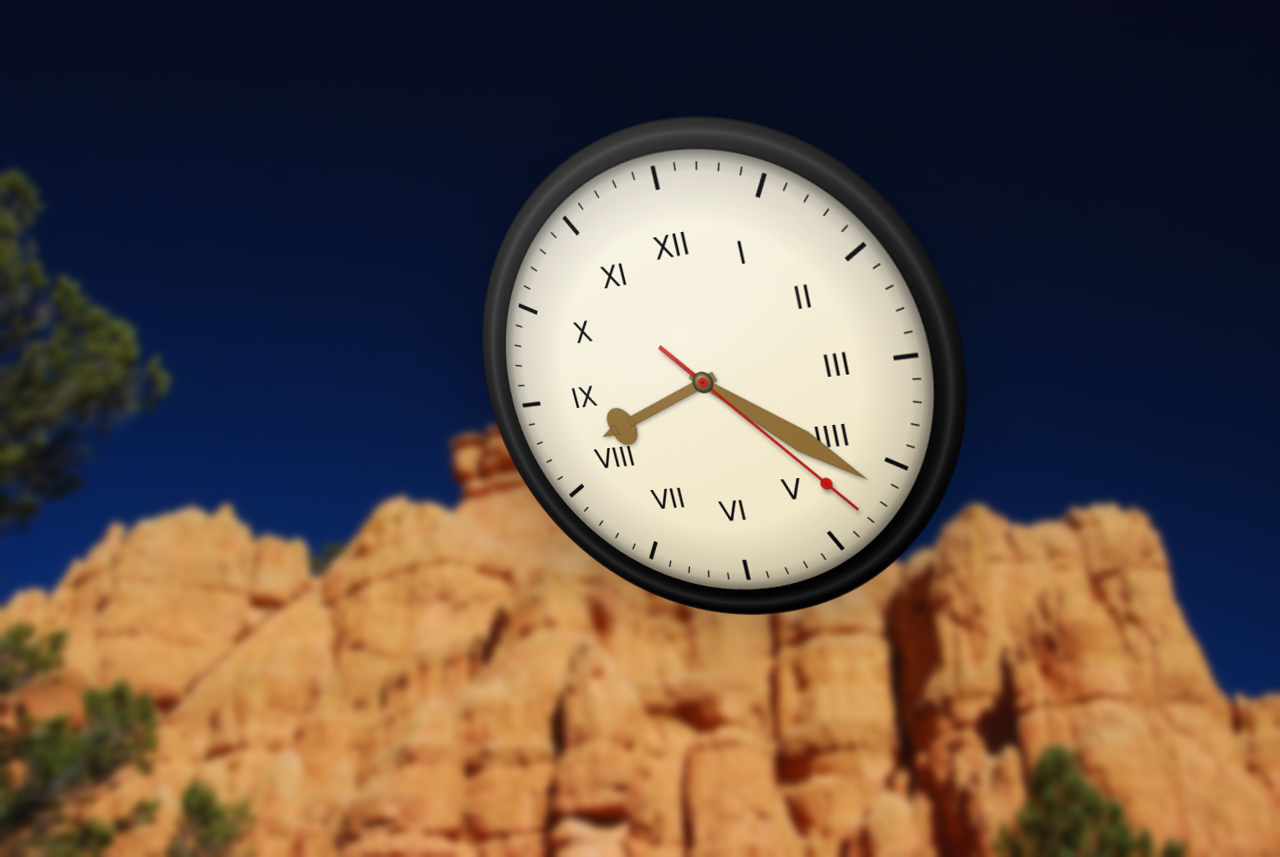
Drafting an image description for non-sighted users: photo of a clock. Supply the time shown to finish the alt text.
8:21:23
